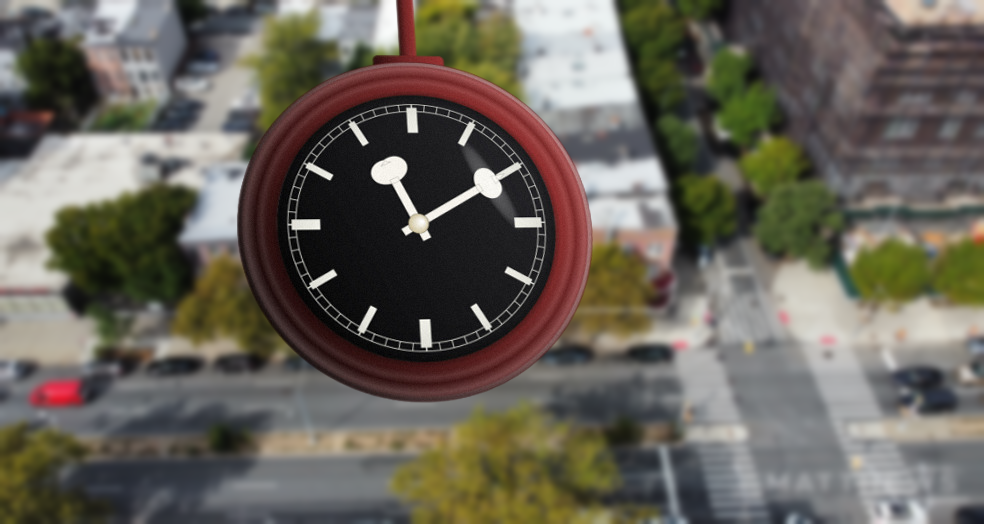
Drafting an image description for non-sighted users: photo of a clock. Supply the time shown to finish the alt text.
11:10
